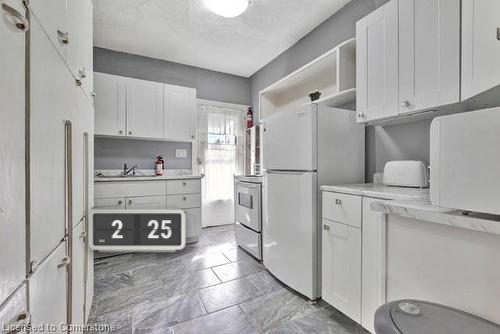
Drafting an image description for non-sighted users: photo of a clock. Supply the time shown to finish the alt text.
2:25
